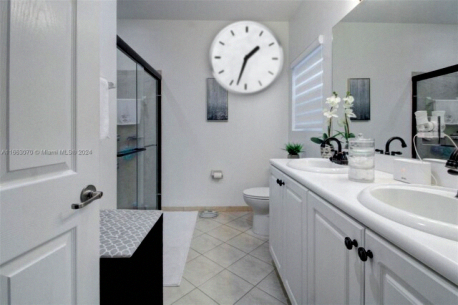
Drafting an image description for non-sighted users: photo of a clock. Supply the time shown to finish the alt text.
1:33
